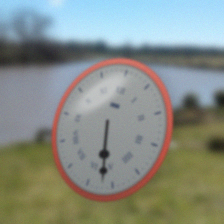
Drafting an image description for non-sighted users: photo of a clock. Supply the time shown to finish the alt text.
5:27
